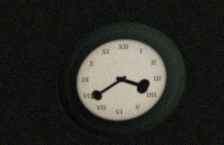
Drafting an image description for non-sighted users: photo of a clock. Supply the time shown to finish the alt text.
3:39
